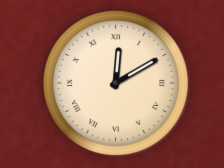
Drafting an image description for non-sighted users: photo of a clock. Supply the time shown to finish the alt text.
12:10
